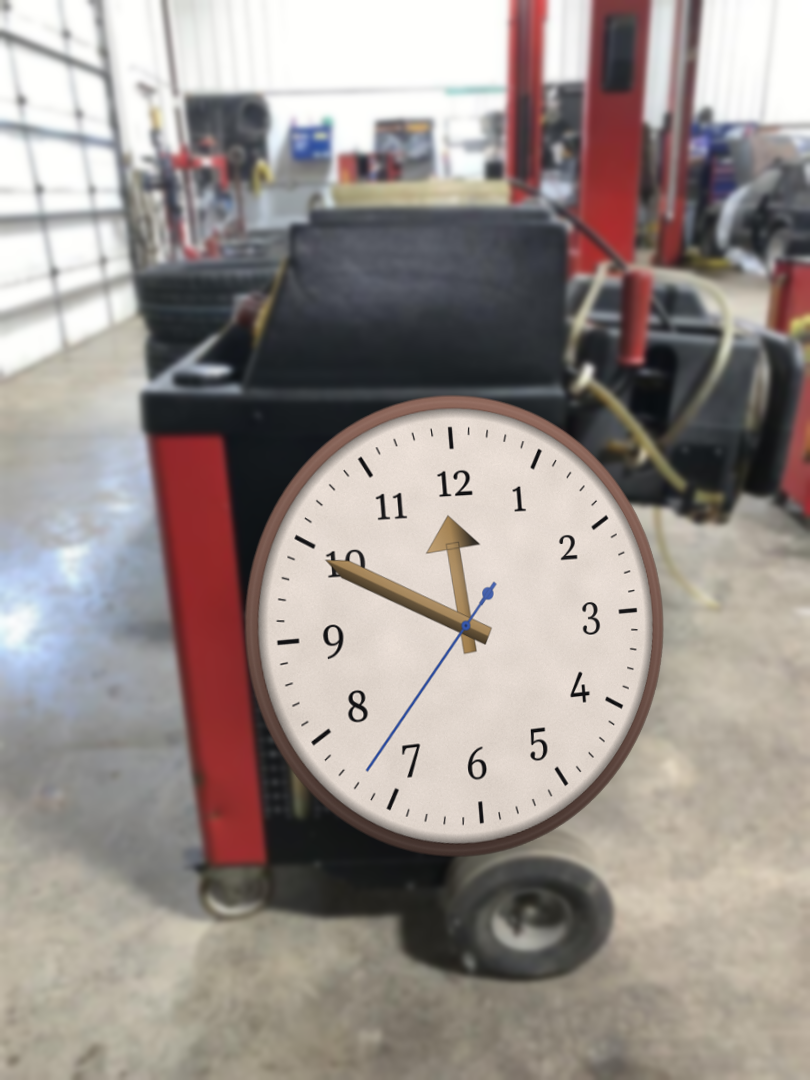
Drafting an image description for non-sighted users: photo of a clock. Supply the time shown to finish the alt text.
11:49:37
